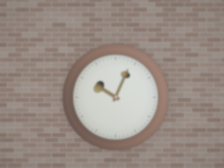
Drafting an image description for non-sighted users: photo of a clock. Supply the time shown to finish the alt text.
10:04
